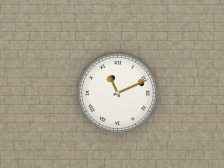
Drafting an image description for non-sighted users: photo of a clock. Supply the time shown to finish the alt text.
11:11
